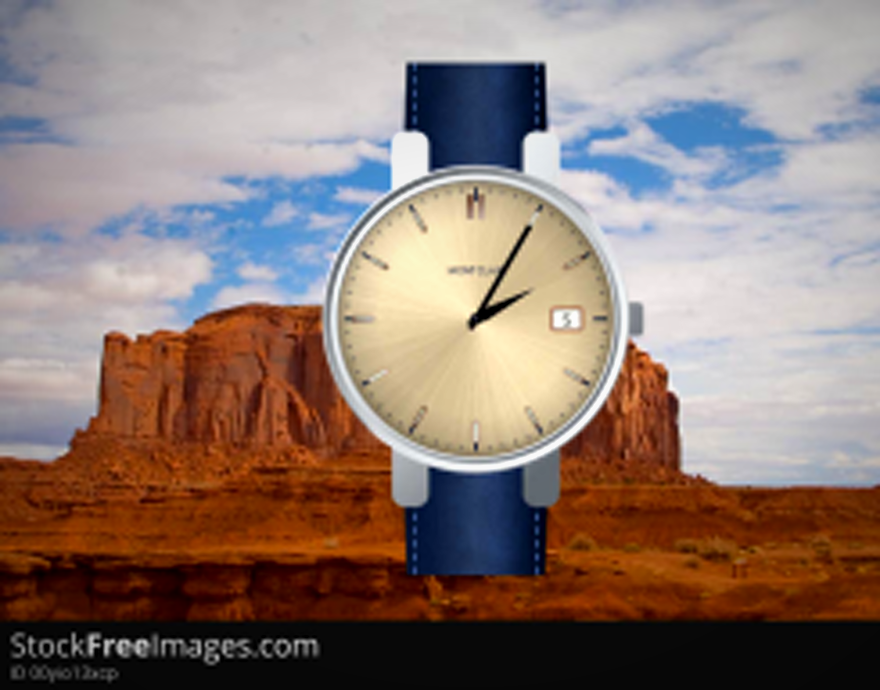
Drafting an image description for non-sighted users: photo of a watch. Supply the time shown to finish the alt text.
2:05
